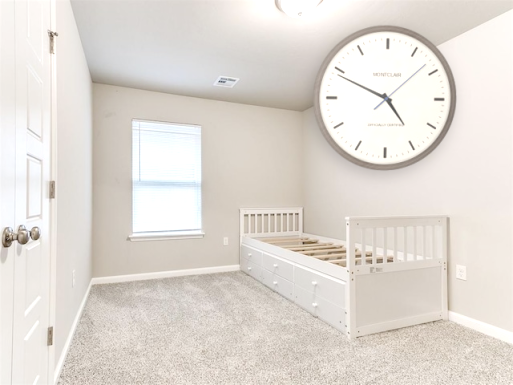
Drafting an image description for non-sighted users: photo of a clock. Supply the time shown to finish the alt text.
4:49:08
